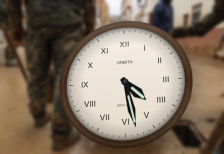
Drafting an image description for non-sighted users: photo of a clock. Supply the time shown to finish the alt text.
4:28
